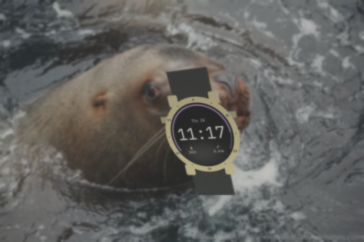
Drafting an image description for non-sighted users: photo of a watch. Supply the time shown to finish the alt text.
11:17
